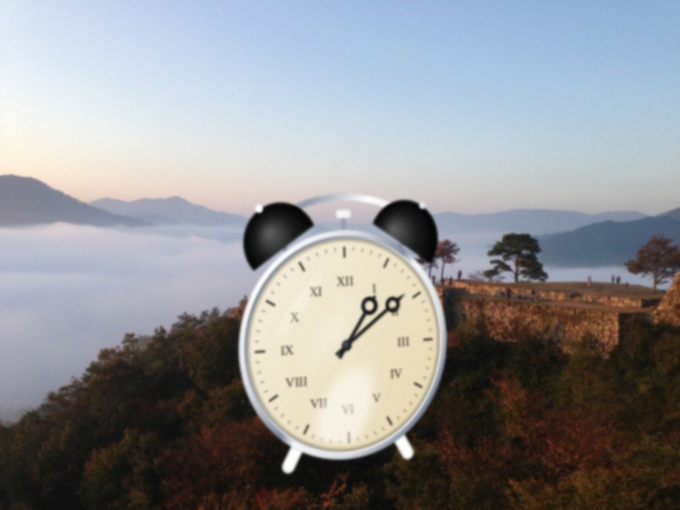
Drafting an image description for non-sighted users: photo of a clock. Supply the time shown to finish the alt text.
1:09
